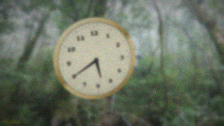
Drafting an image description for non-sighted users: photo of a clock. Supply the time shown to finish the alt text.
5:40
